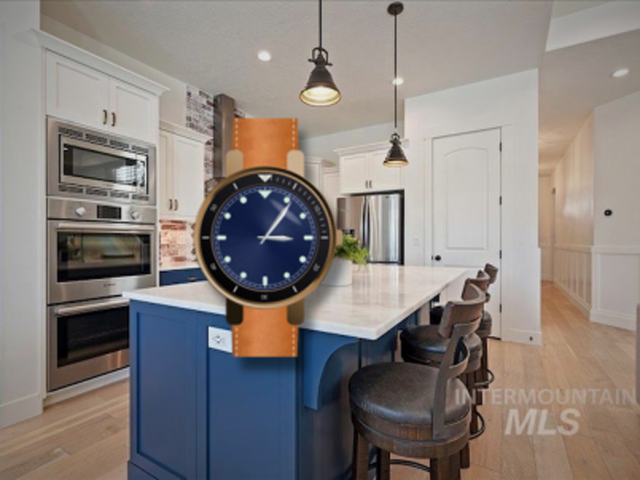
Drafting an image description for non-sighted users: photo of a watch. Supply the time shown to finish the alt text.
3:06
